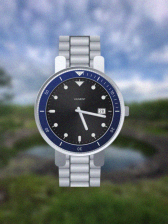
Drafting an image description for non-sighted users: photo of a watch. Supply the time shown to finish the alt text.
5:17
